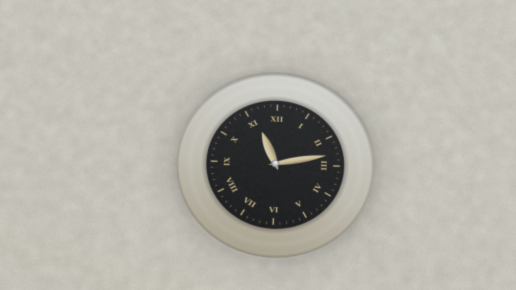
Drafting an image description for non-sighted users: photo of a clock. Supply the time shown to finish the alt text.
11:13
